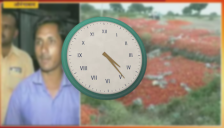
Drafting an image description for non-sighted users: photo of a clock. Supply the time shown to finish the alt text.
4:24
